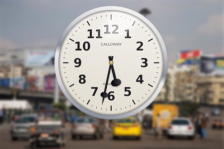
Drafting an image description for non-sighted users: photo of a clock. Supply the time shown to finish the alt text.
5:32
